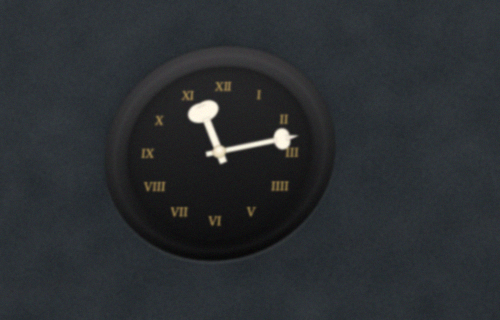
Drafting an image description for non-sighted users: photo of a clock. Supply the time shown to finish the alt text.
11:13
